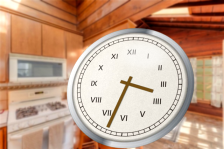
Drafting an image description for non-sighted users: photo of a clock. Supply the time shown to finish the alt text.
3:33
